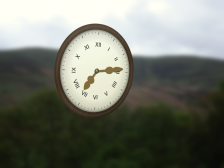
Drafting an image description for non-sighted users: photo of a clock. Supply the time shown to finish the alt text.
7:14
